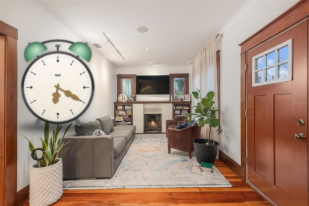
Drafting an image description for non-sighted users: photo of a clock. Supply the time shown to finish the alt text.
6:20
